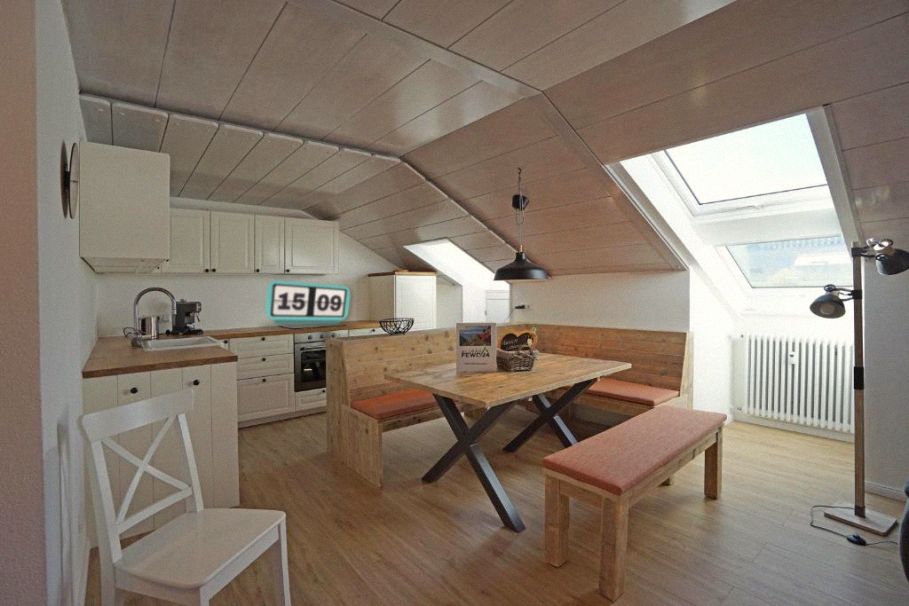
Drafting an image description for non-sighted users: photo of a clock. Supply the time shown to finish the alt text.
15:09
